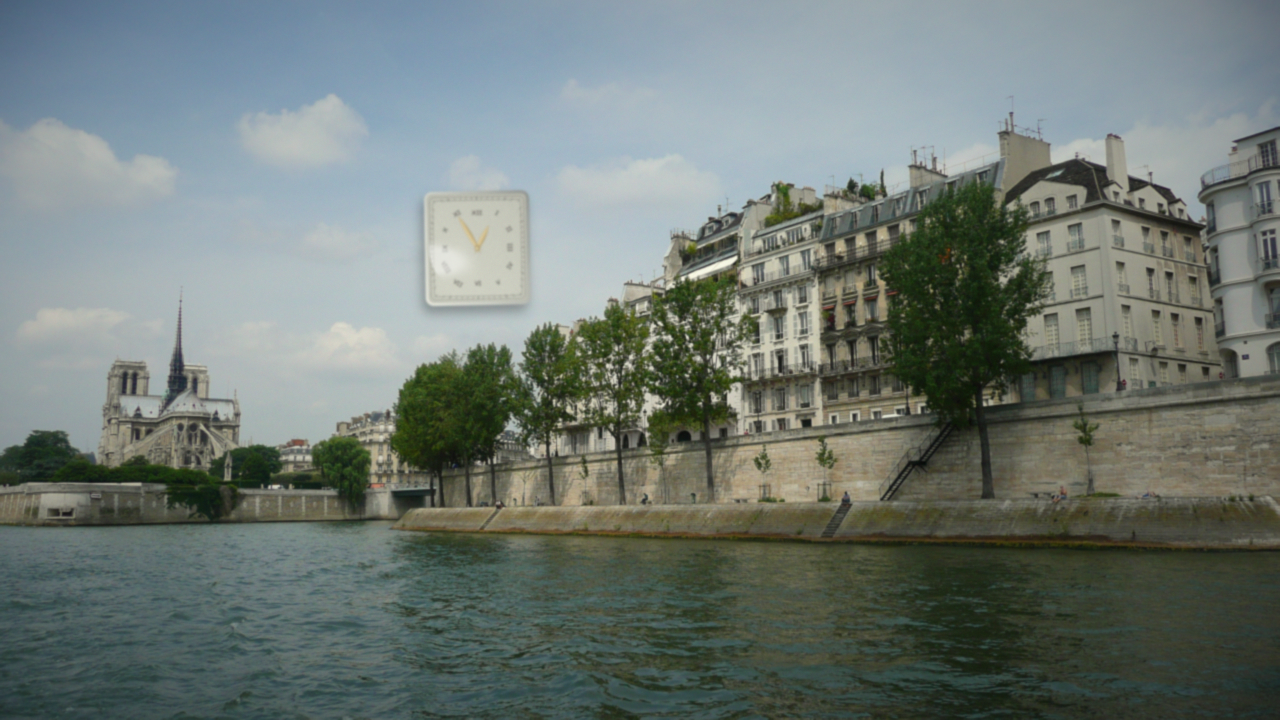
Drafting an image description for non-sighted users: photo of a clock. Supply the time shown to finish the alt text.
12:55
